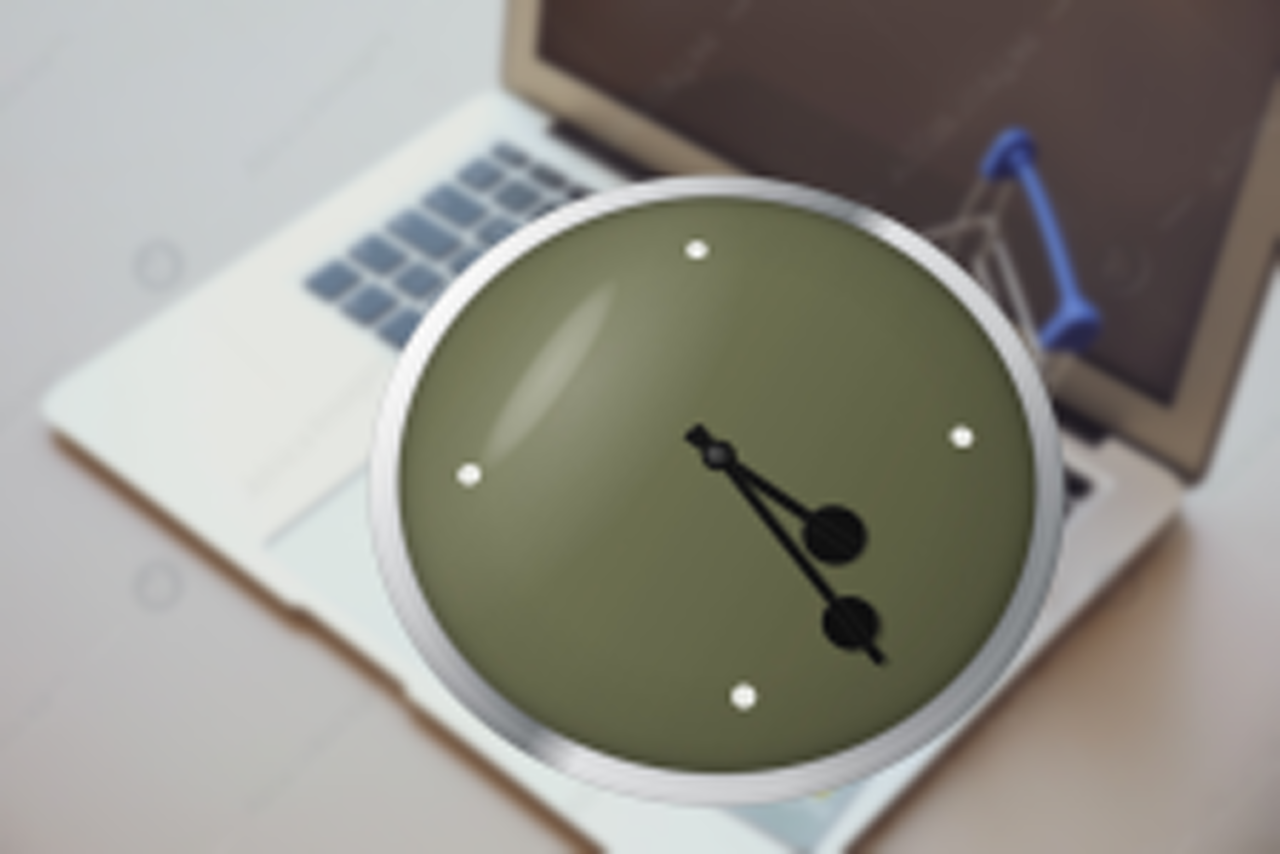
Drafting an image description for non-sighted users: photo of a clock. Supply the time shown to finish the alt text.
4:25
